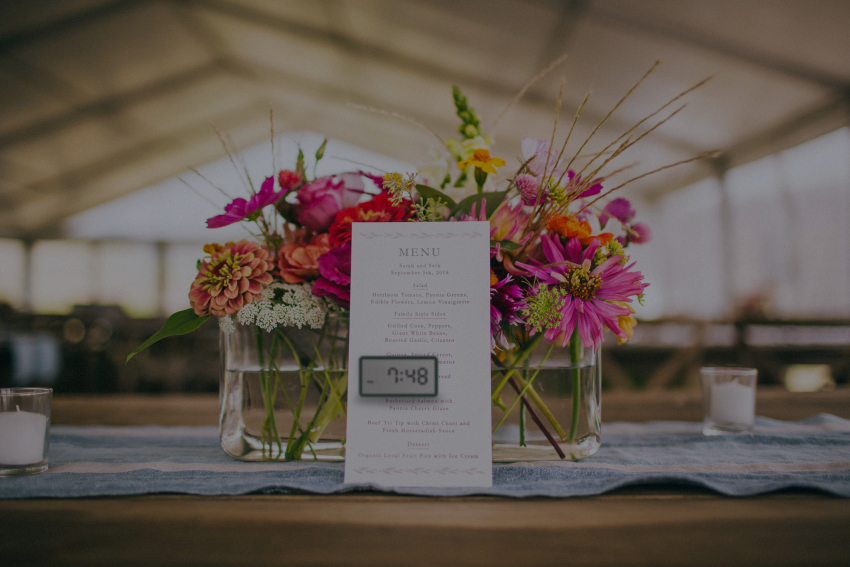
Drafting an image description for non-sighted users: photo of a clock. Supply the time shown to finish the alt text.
7:48
